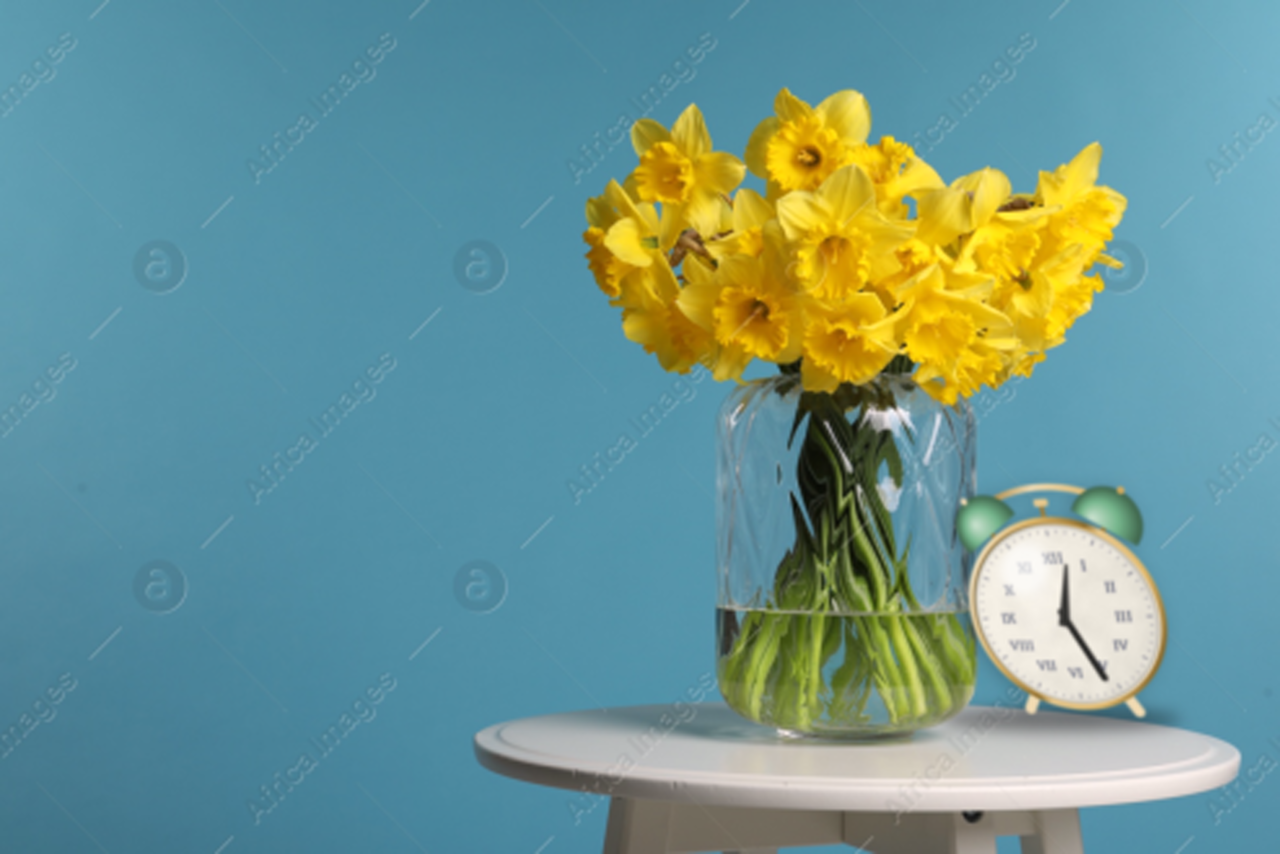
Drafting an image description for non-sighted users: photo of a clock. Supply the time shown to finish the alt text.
12:26
